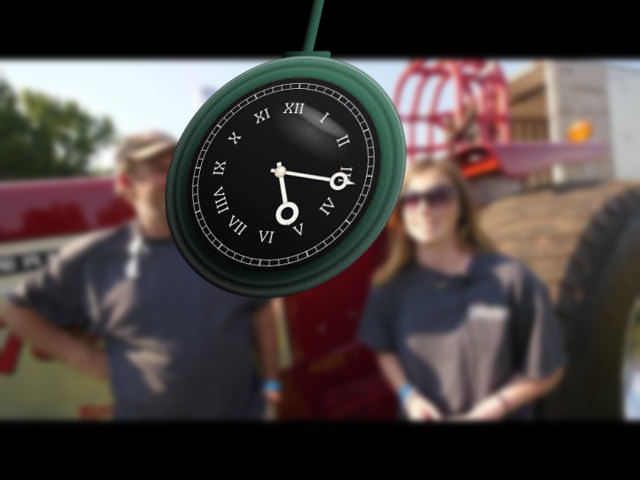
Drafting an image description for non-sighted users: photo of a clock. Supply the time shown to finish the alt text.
5:16
